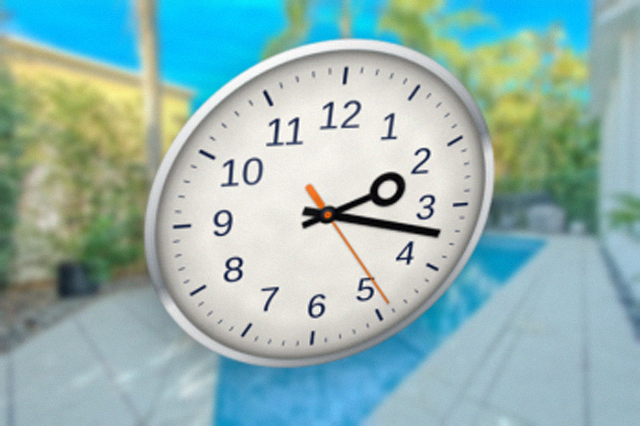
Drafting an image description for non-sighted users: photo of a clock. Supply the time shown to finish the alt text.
2:17:24
